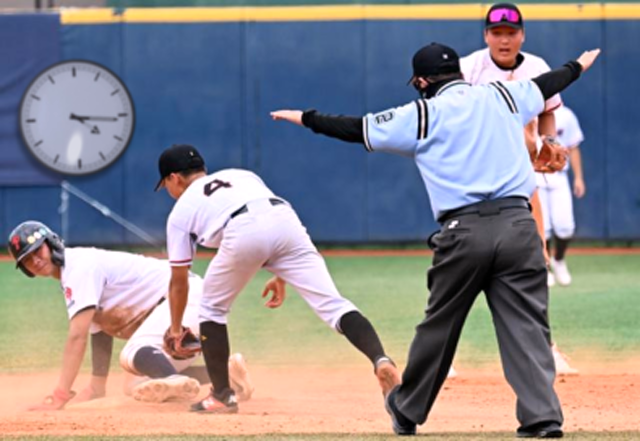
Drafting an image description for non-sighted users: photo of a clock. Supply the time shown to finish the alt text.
4:16
